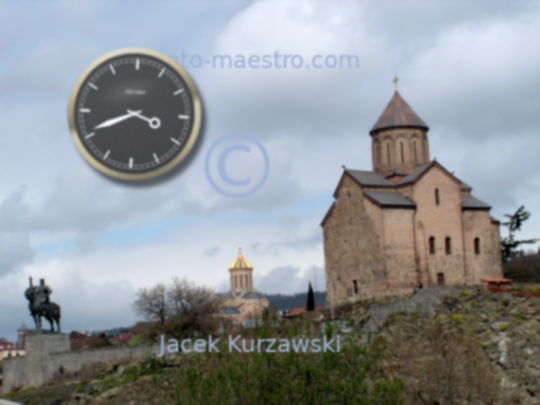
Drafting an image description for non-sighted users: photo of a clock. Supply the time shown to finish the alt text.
3:41
